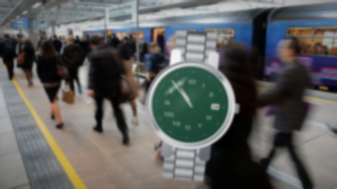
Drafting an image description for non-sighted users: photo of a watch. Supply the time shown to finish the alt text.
10:53
